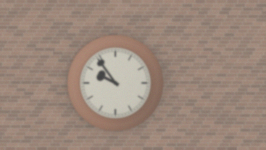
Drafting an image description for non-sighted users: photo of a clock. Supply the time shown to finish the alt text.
9:54
